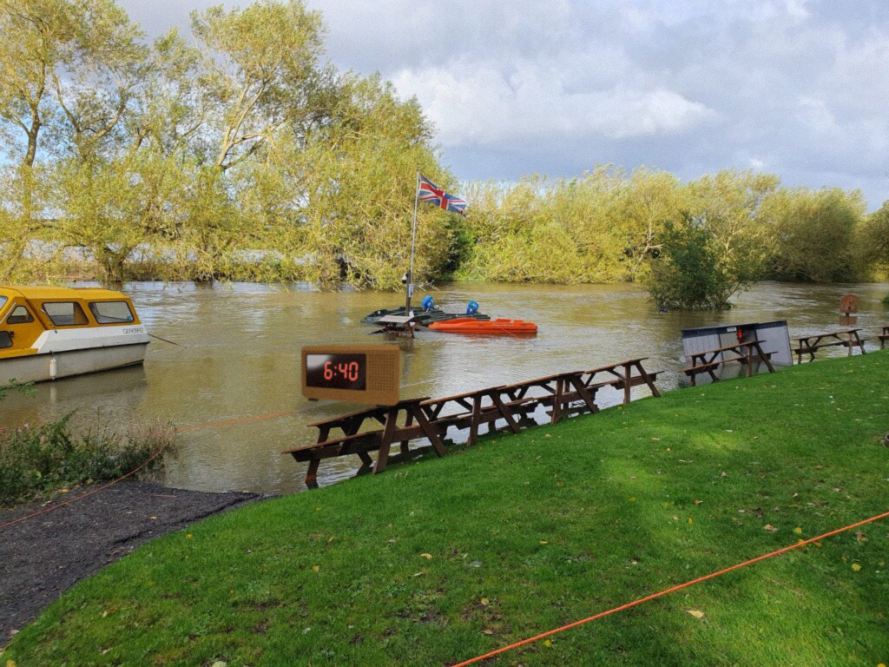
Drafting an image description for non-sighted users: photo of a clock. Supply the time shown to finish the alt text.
6:40
